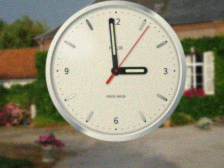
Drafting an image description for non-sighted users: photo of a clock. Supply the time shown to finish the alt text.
2:59:06
